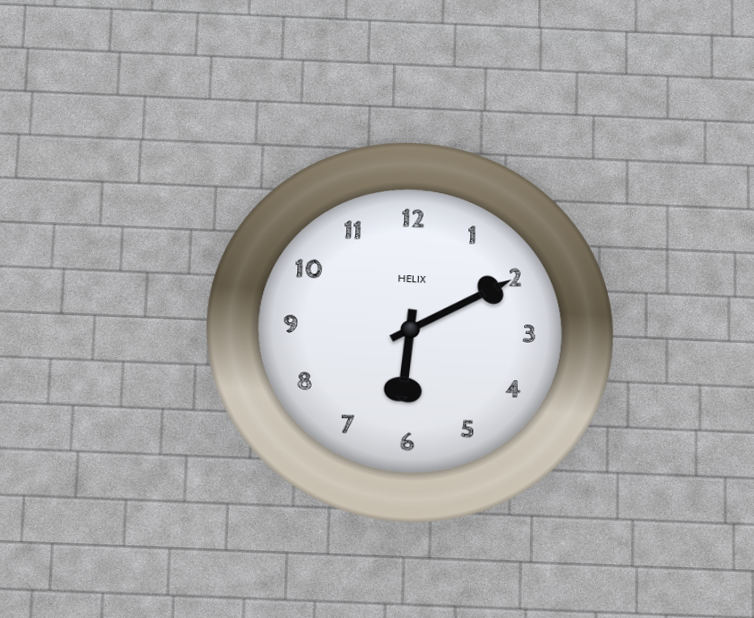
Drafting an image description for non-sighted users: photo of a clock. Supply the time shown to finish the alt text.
6:10
